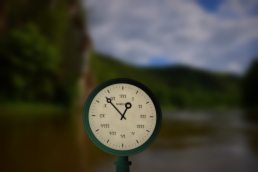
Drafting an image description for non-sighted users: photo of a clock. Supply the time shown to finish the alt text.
12:53
